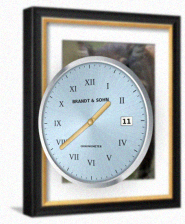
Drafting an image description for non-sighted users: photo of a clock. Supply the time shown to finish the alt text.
1:39
